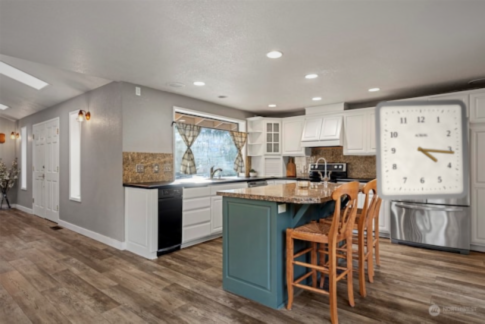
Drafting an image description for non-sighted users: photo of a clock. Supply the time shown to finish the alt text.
4:16
